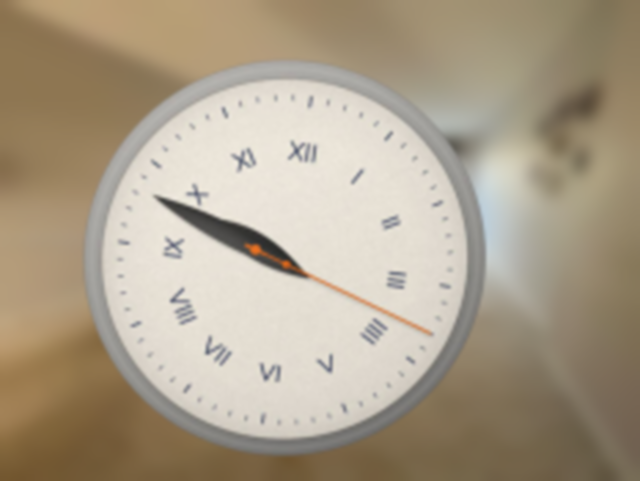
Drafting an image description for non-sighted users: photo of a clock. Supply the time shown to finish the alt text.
9:48:18
